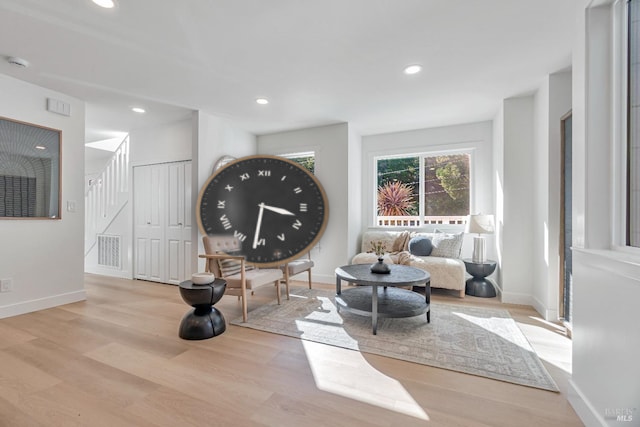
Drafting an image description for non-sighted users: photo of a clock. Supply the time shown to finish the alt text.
3:31
